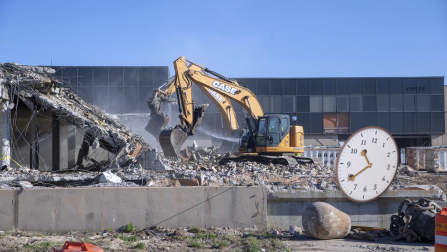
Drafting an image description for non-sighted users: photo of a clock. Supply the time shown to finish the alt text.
10:39
